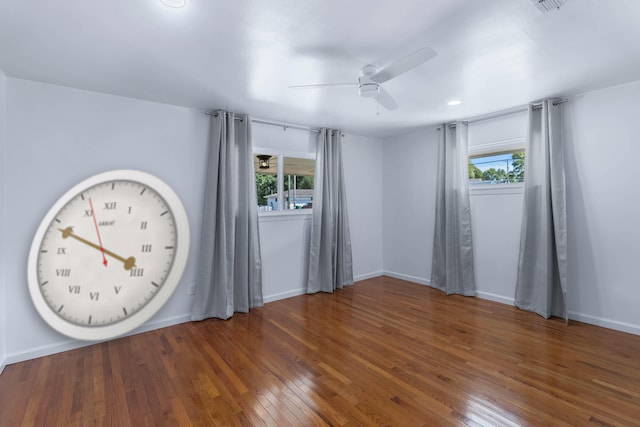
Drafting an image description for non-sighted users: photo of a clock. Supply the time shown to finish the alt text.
3:48:56
